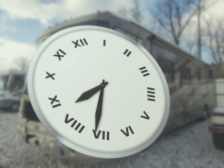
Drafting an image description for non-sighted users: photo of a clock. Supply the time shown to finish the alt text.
8:36
